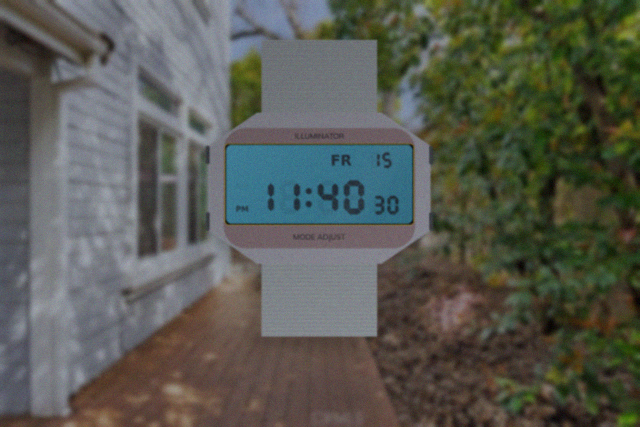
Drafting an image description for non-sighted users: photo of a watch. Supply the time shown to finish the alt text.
11:40:30
